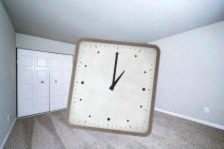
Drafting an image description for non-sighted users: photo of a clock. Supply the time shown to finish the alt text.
1:00
